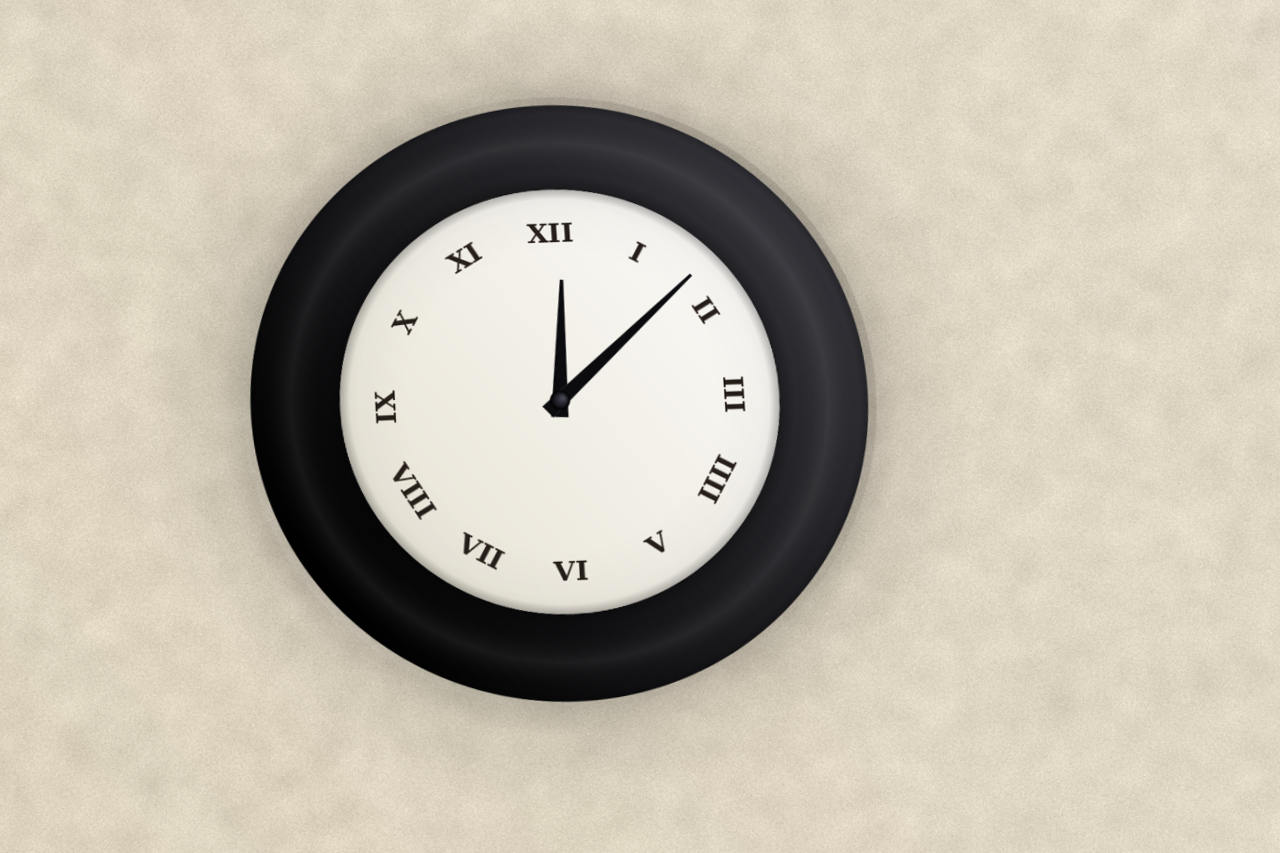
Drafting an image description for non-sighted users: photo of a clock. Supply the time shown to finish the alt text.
12:08
